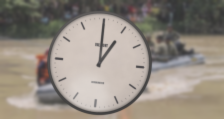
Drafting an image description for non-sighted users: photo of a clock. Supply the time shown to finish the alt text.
1:00
